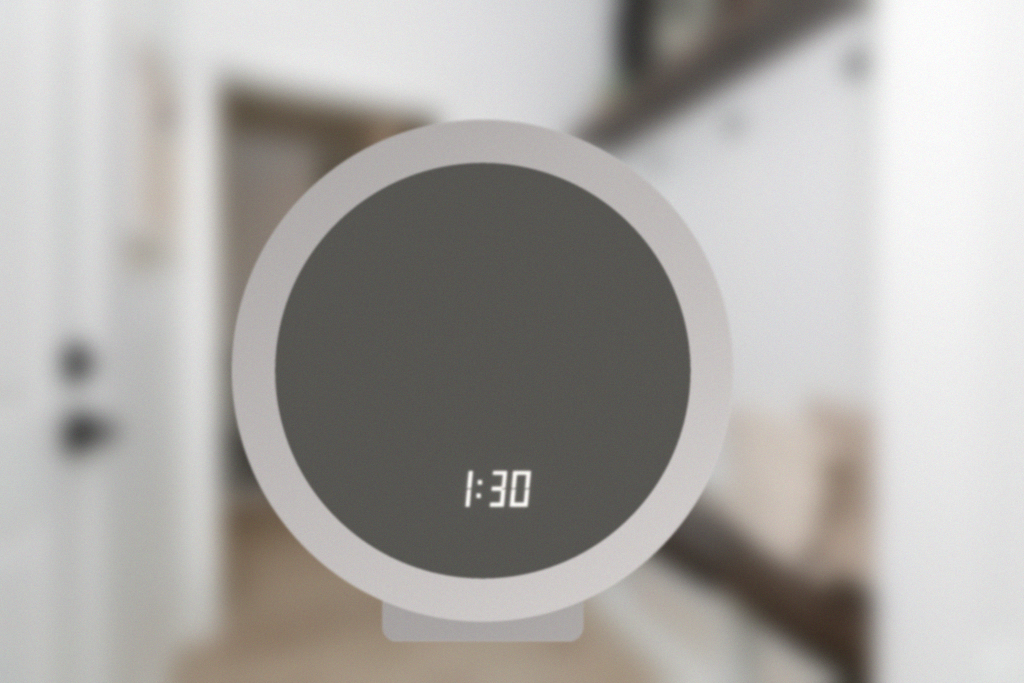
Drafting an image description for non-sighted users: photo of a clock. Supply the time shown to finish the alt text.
1:30
